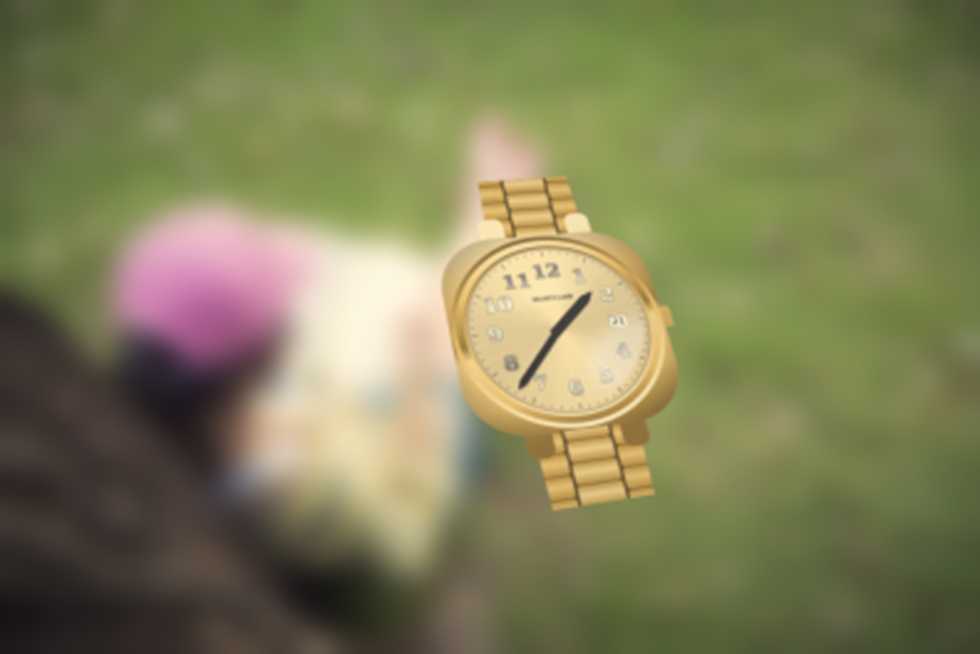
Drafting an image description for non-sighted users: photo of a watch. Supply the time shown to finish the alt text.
1:37
